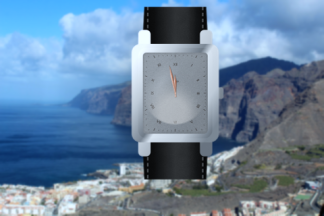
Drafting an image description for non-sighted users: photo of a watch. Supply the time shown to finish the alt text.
11:58
